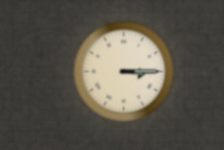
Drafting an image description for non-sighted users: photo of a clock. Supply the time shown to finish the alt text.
3:15
